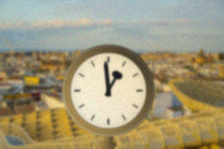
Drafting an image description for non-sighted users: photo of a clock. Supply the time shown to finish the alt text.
12:59
